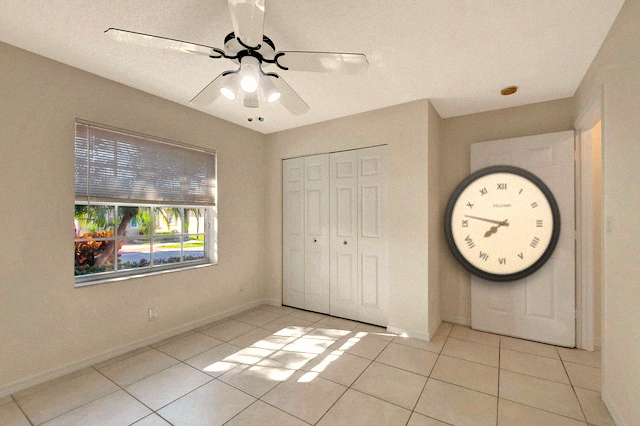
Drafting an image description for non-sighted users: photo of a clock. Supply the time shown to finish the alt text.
7:47
